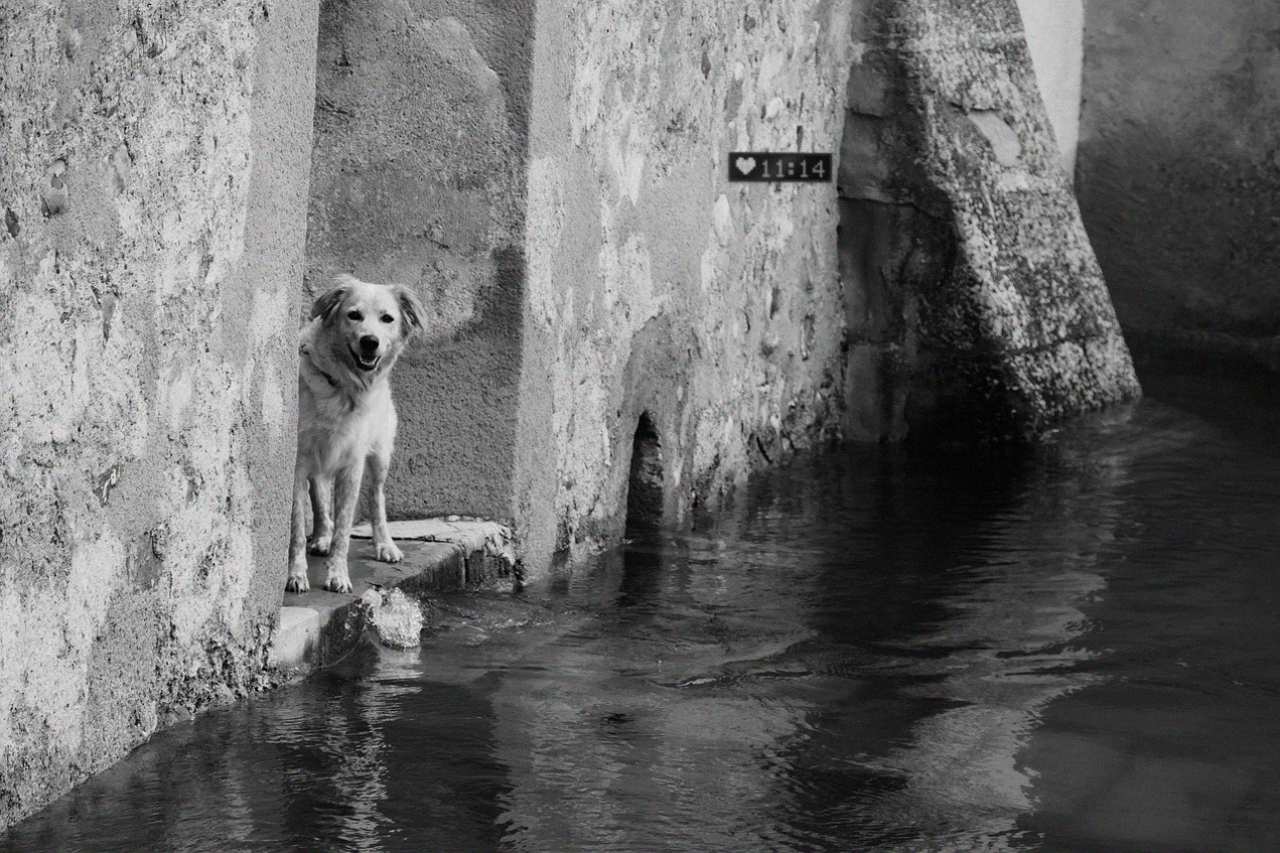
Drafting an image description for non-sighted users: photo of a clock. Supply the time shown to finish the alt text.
11:14
